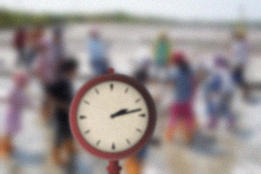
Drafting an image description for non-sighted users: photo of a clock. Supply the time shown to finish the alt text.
2:13
